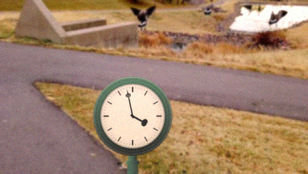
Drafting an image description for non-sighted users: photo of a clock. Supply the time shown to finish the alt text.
3:58
